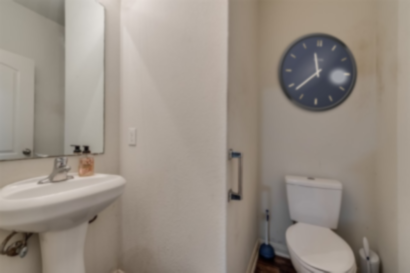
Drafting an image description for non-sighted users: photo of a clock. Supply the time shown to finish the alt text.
11:38
